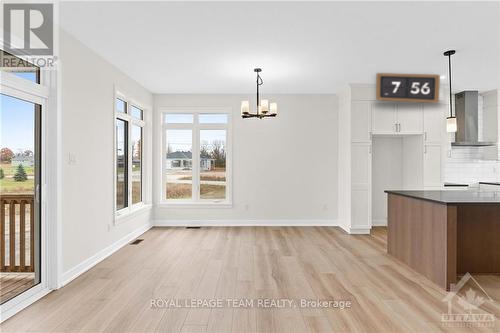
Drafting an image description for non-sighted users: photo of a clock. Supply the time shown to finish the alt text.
7:56
